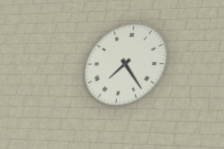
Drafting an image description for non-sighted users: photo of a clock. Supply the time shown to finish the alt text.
7:23
